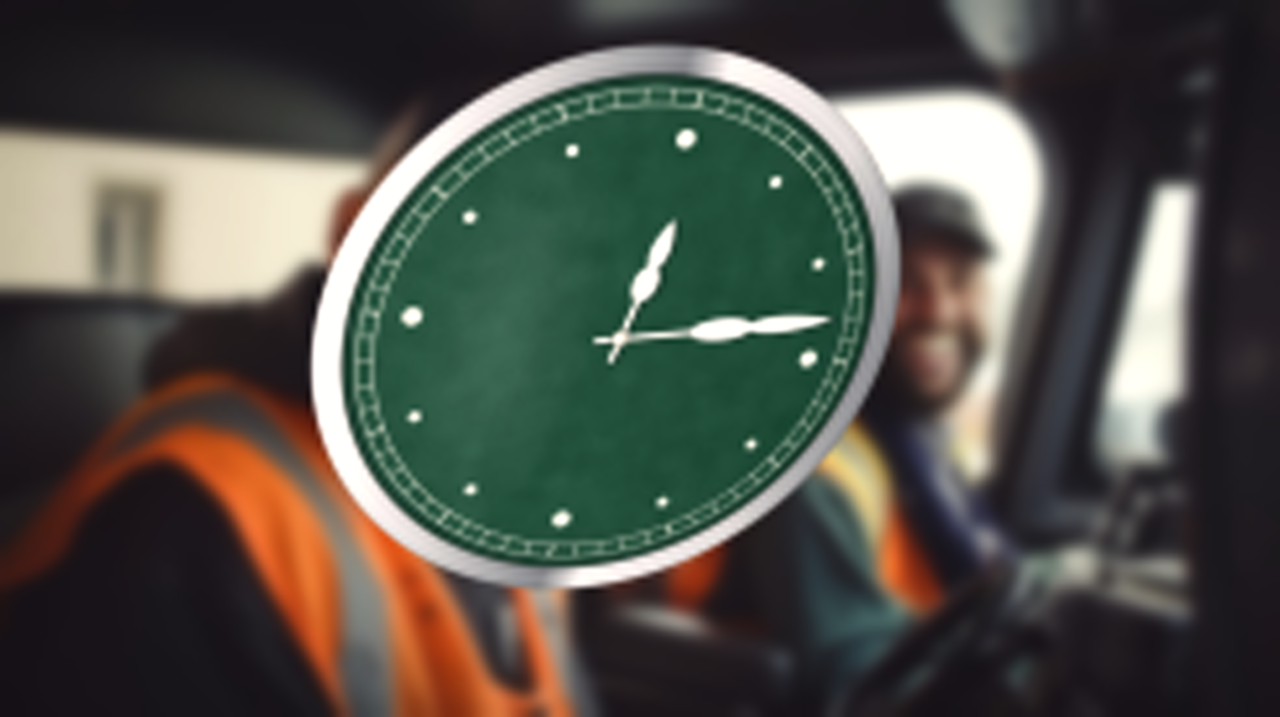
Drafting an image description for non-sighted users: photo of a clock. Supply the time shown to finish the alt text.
12:13
